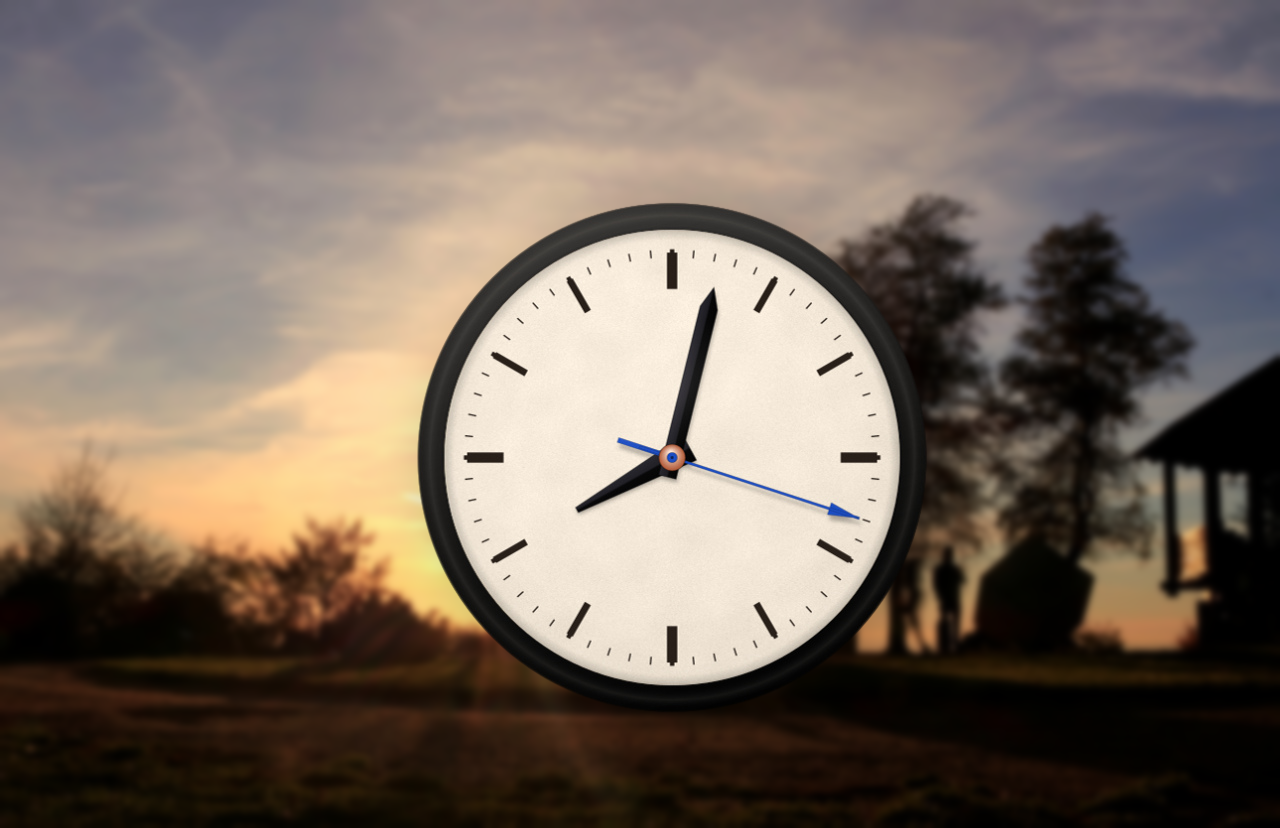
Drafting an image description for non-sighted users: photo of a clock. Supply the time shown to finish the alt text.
8:02:18
